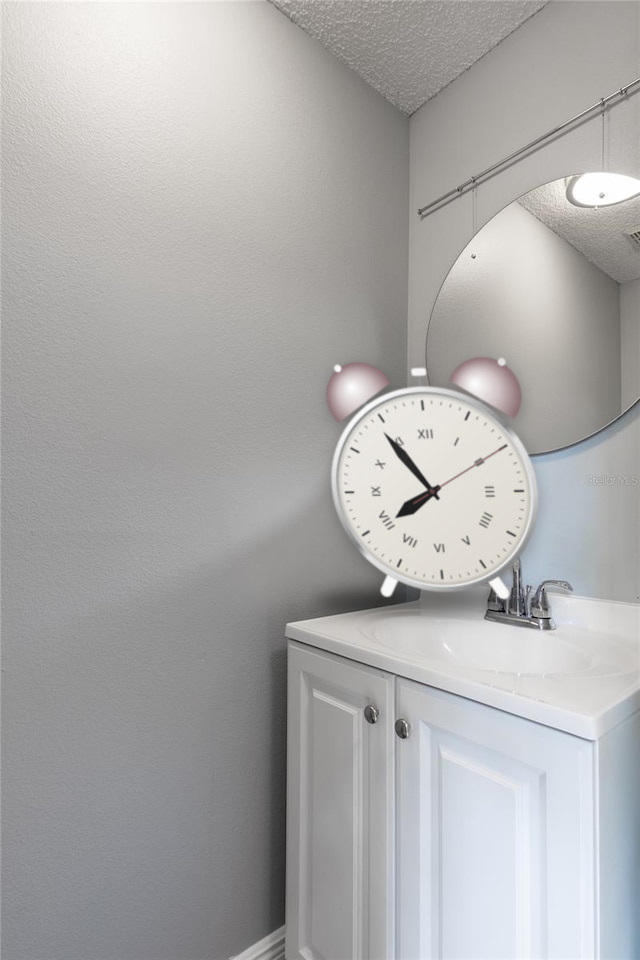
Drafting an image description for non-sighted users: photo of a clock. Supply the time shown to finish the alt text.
7:54:10
